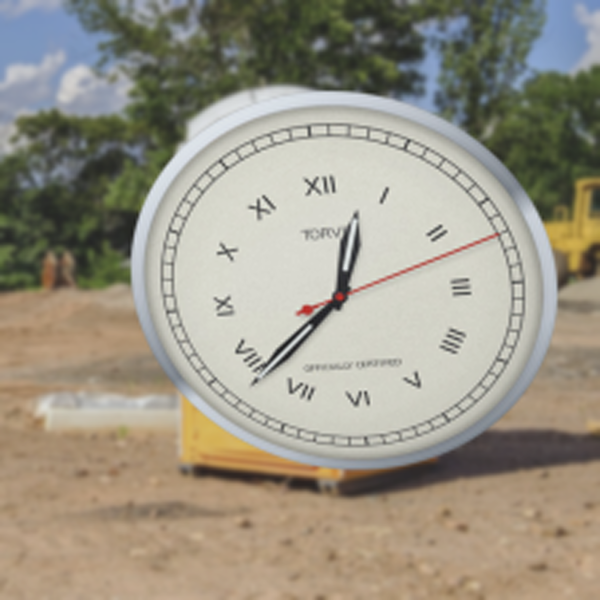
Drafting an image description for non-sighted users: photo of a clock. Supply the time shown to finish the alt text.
12:38:12
